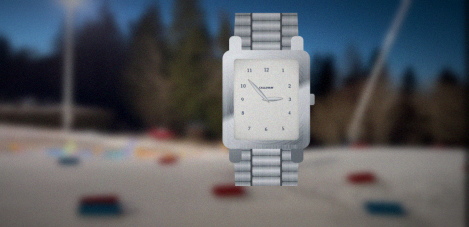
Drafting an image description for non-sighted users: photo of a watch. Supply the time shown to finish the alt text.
2:53
